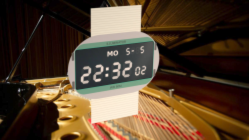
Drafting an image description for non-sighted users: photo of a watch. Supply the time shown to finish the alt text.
22:32:02
